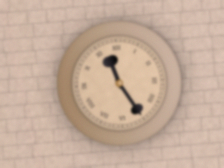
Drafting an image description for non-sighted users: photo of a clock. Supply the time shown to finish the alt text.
11:25
